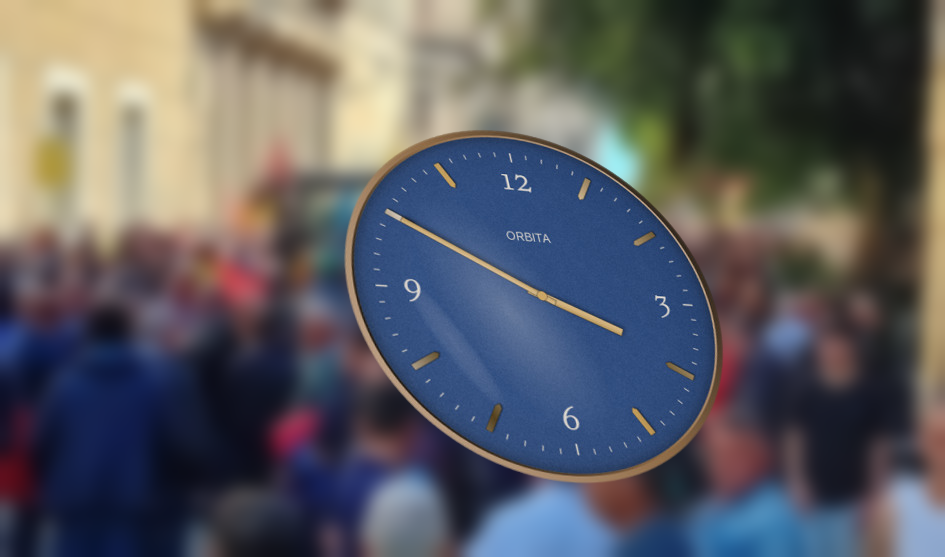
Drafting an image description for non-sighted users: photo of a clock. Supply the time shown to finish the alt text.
3:50
